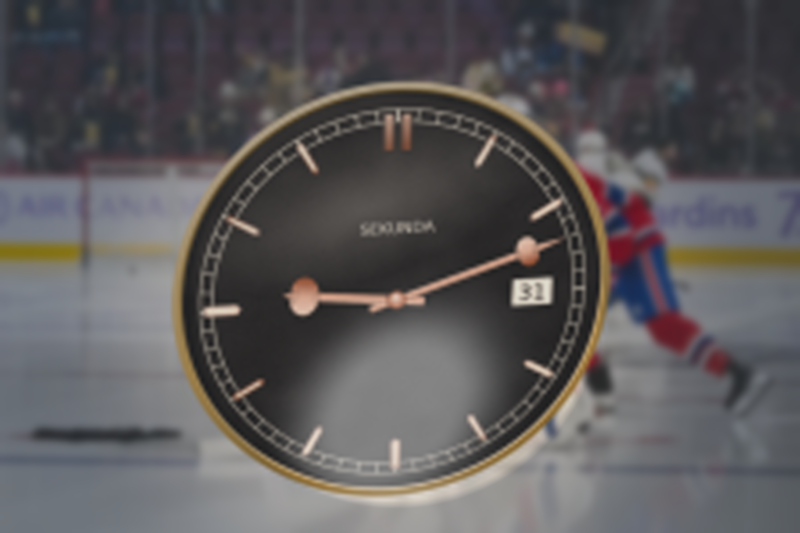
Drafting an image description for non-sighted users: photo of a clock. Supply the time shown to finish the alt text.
9:12
